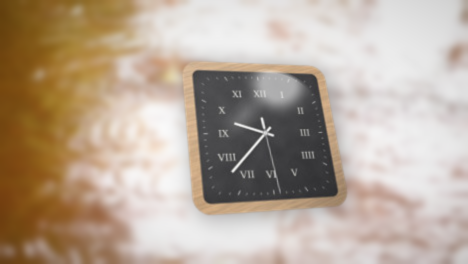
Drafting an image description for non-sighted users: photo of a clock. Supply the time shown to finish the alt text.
9:37:29
